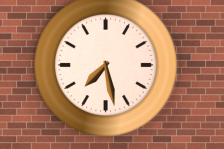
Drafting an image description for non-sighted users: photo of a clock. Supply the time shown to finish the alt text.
7:28
